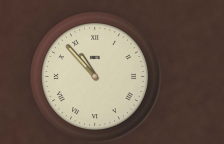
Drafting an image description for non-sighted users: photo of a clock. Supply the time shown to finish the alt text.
10:53
